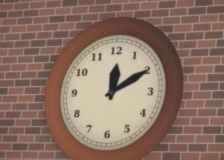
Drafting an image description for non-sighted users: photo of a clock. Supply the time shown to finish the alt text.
12:10
